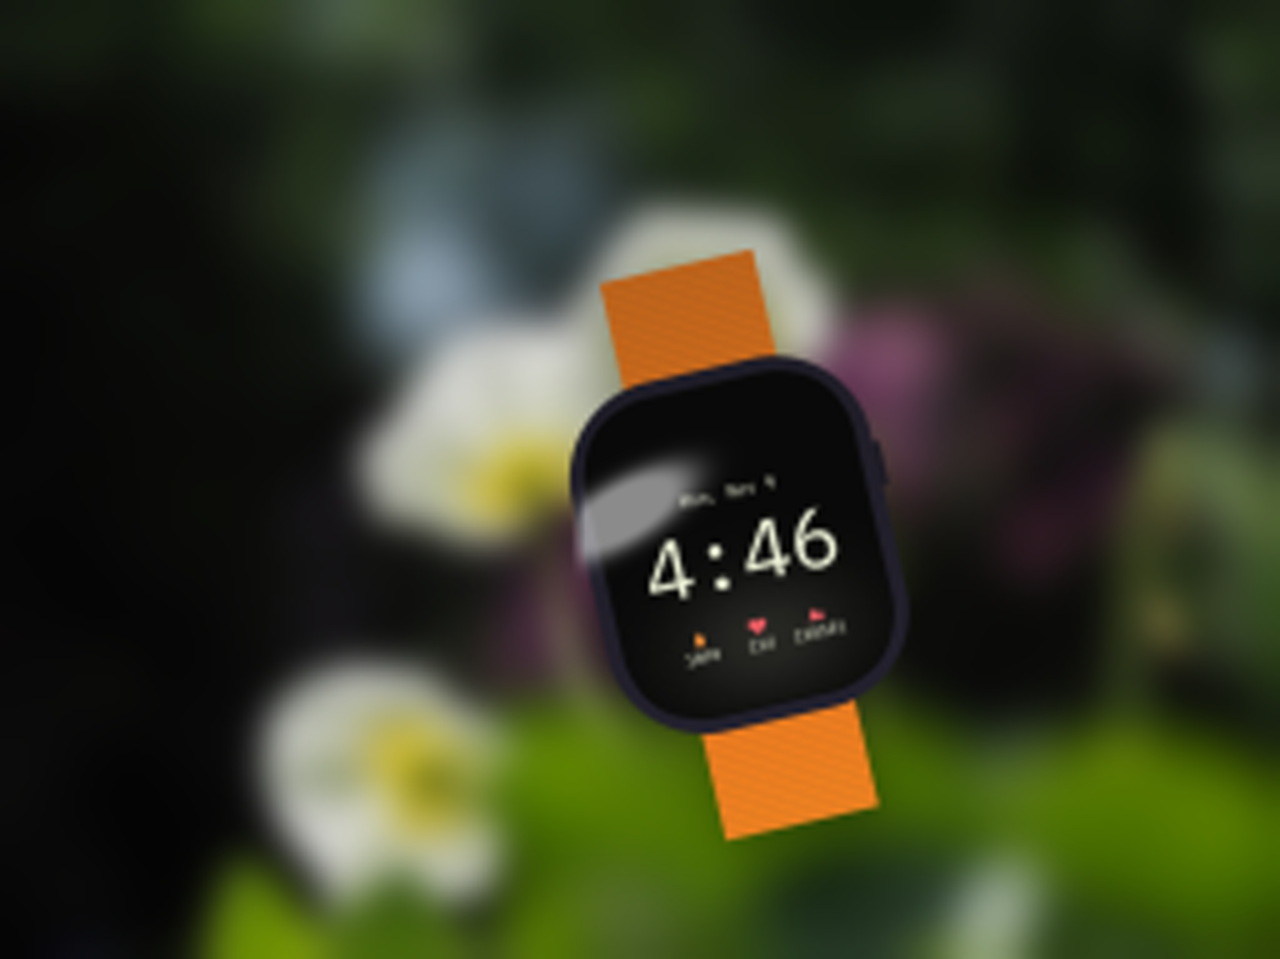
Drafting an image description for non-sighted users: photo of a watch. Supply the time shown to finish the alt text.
4:46
